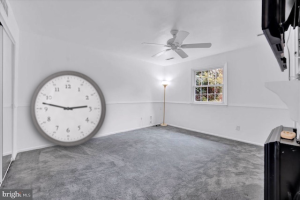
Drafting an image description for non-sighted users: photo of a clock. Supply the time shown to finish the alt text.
2:47
